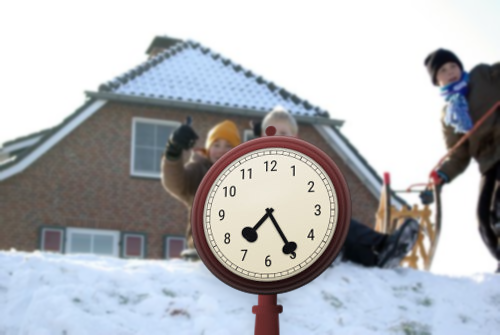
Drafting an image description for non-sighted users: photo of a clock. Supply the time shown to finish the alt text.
7:25
